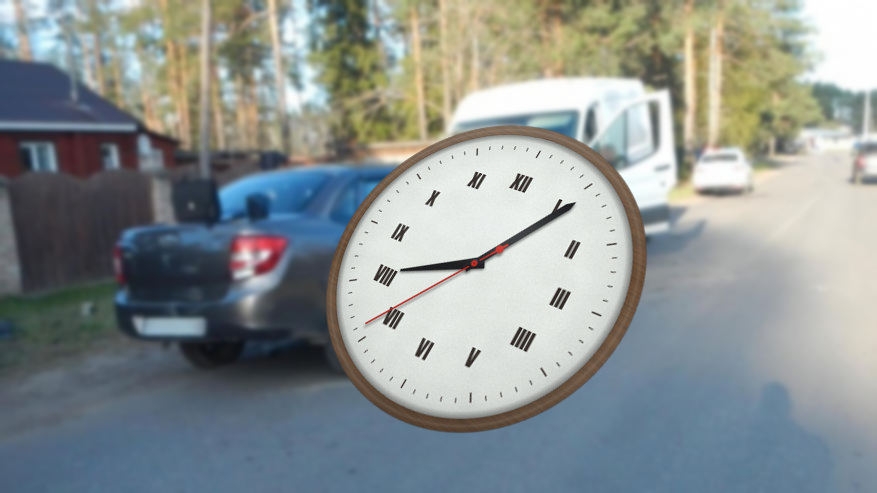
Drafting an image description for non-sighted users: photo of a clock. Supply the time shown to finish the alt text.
8:05:36
